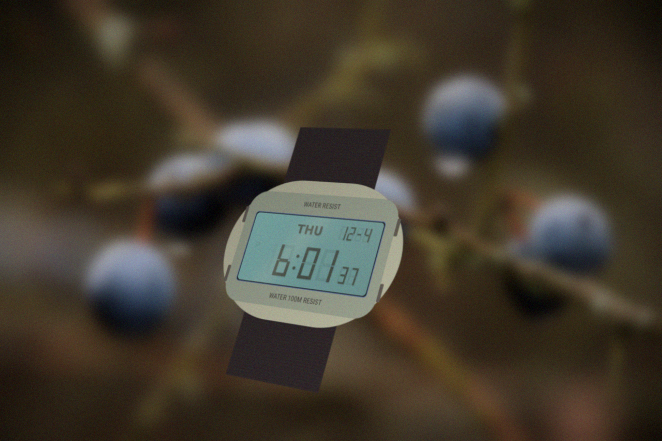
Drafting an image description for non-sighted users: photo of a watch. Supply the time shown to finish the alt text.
6:01:37
